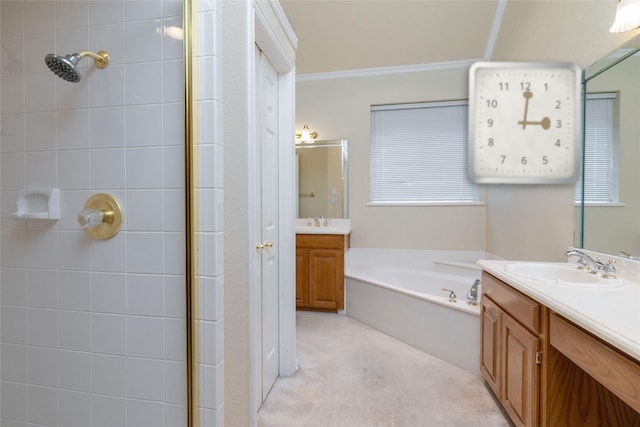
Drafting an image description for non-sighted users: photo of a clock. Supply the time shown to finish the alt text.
3:01
